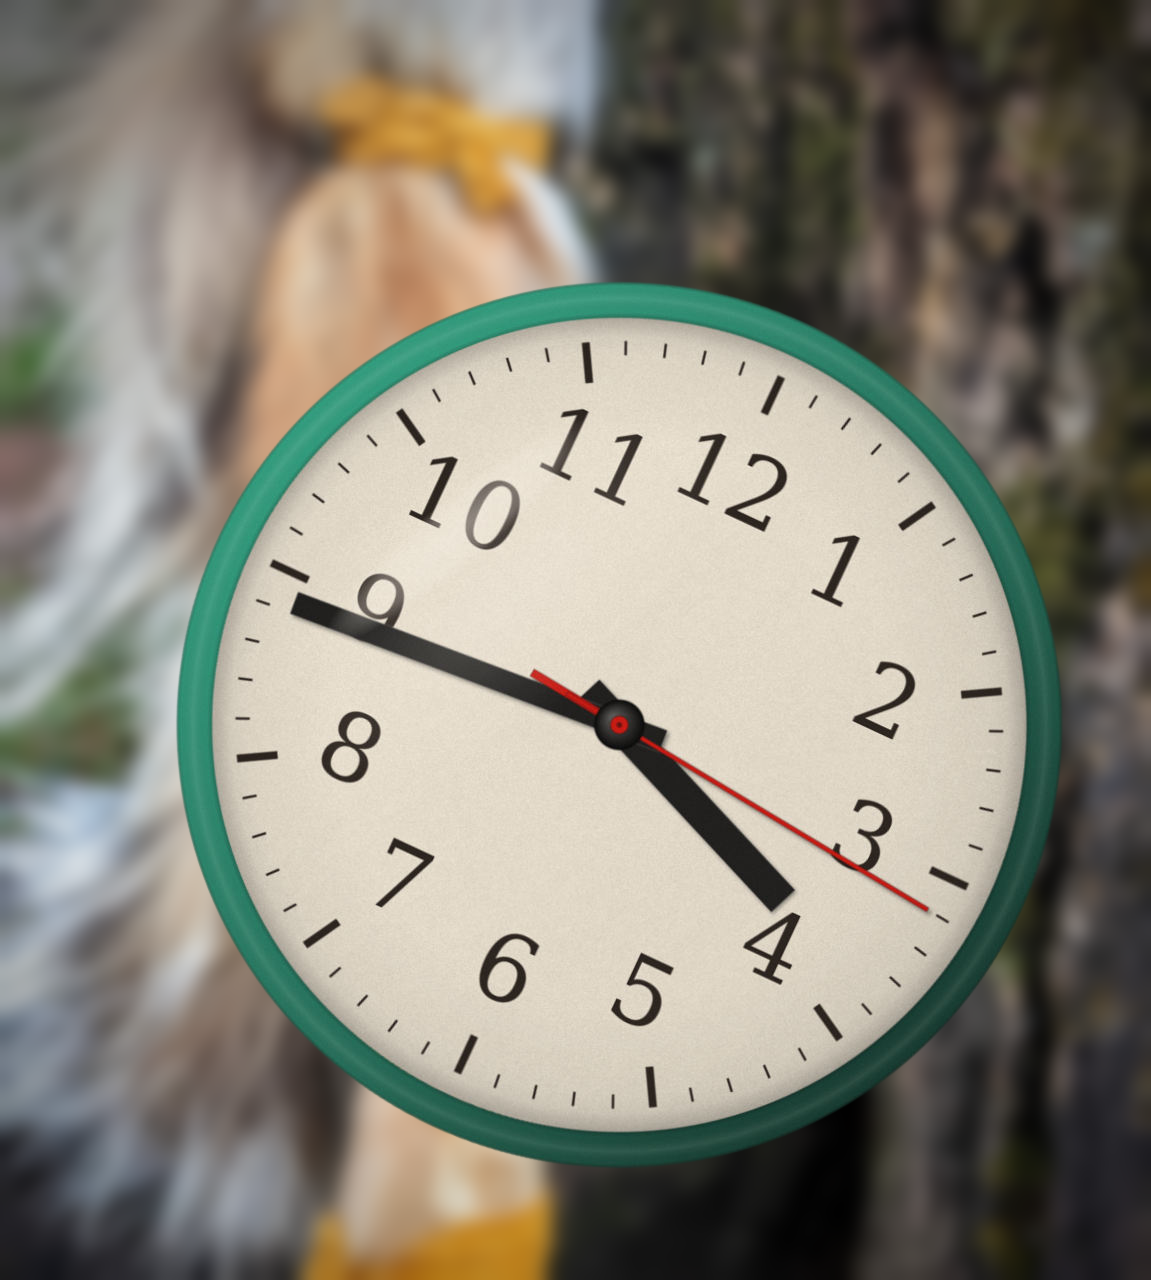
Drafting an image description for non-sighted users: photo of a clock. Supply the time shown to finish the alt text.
3:44:16
